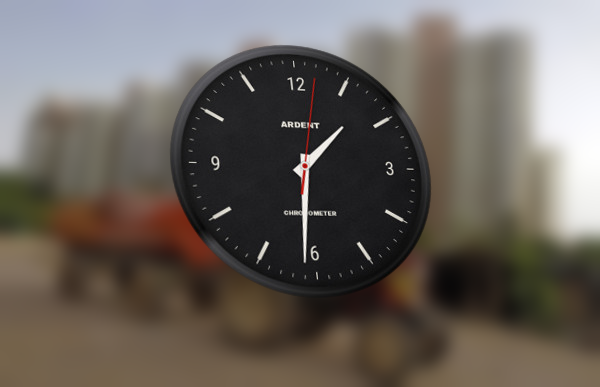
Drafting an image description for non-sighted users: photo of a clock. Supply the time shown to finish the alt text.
1:31:02
